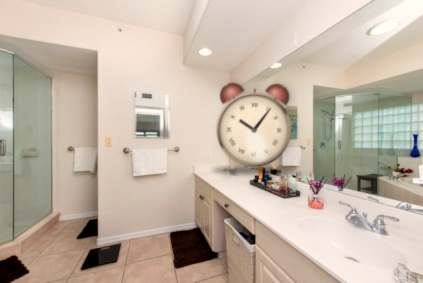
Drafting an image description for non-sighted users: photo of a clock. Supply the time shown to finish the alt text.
10:06
